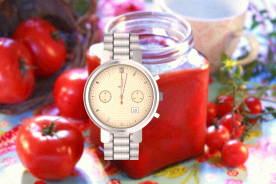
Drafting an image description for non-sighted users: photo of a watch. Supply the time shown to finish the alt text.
12:02
